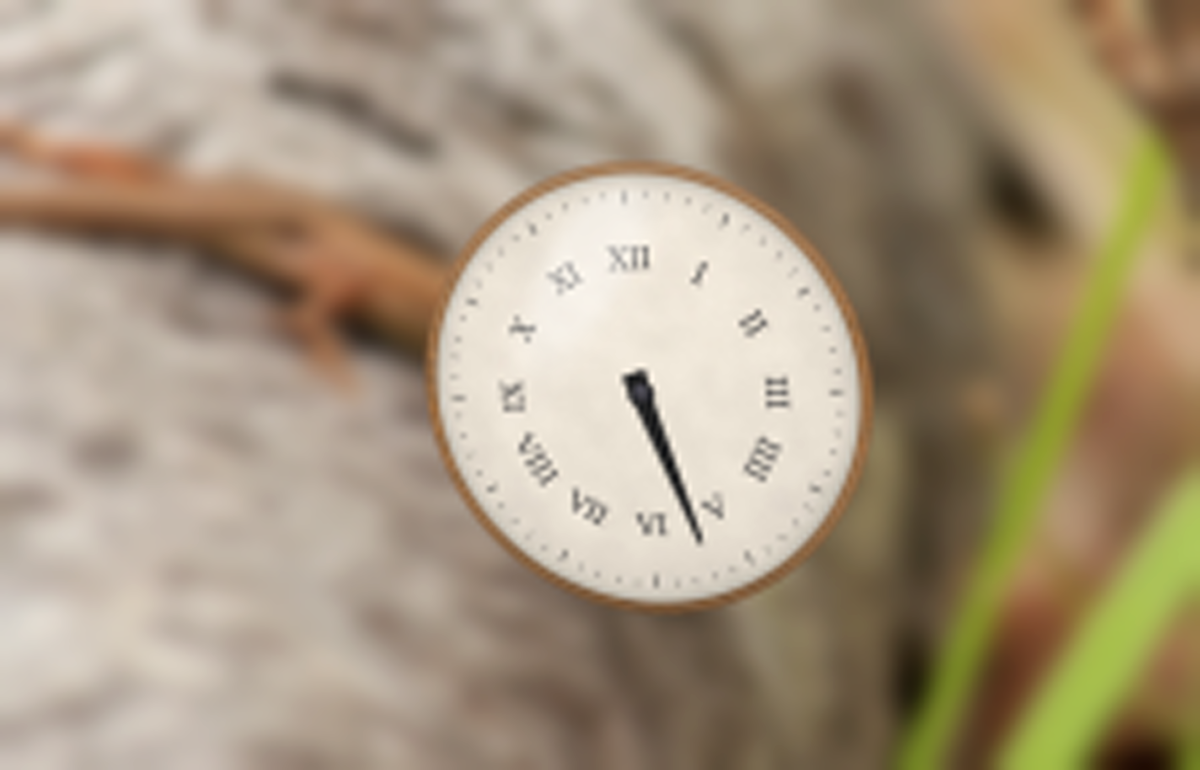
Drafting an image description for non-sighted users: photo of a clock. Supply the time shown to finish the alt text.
5:27
